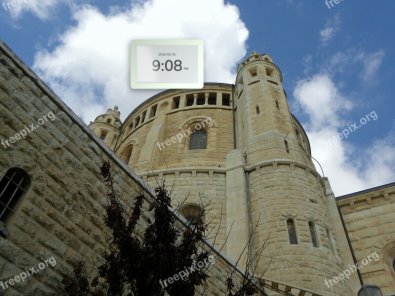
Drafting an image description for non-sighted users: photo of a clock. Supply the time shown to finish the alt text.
9:08
